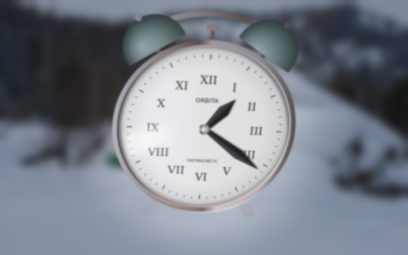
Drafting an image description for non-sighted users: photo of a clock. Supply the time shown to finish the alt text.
1:21
